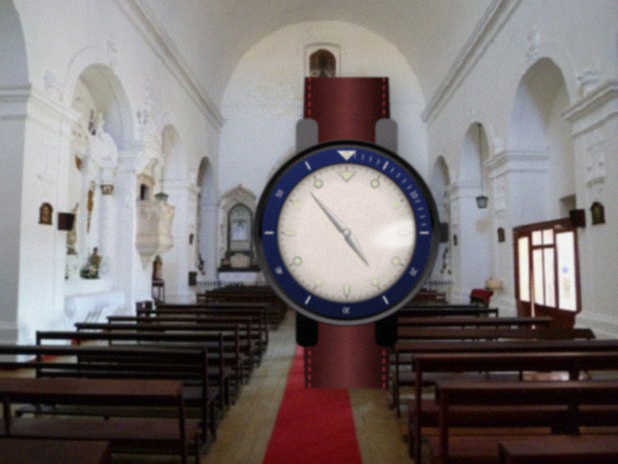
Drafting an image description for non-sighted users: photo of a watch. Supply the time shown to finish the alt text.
4:53
